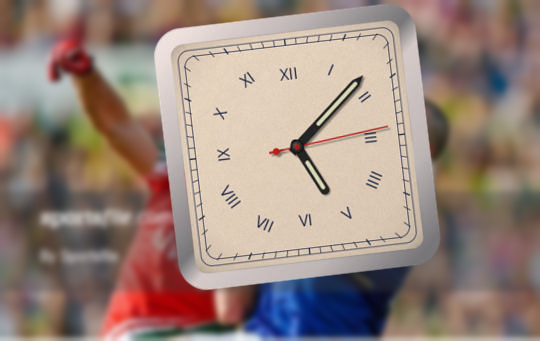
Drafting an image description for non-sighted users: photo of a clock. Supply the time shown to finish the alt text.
5:08:14
